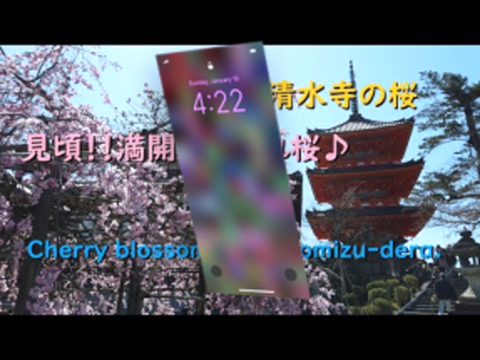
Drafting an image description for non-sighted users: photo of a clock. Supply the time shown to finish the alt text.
4:22
